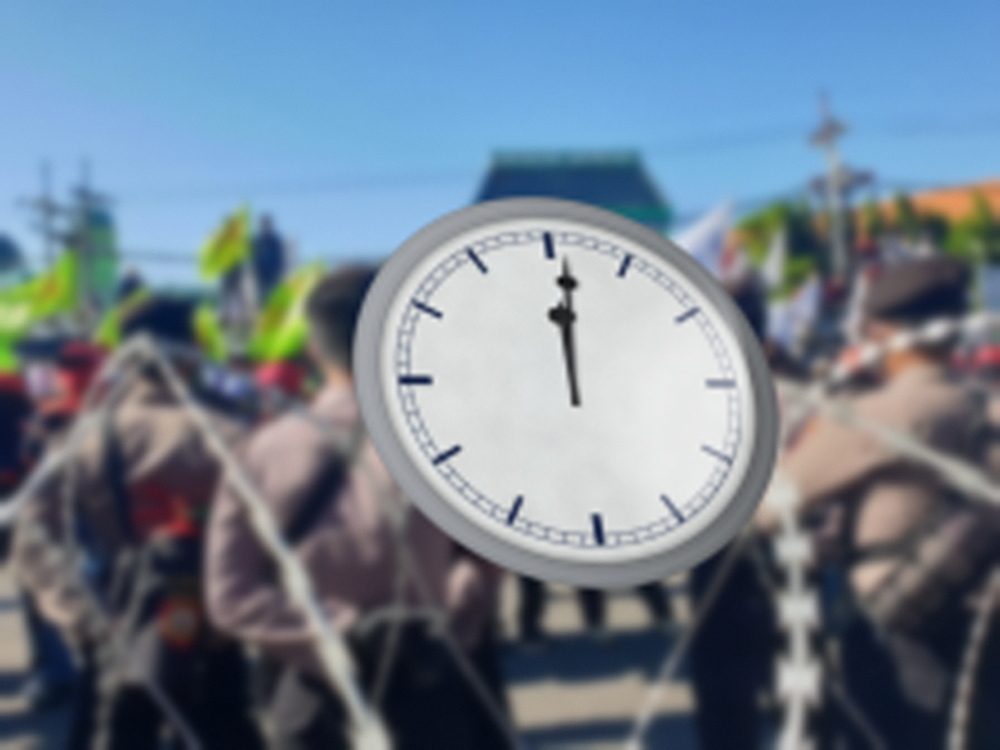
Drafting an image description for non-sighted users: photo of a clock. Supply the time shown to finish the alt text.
12:01
